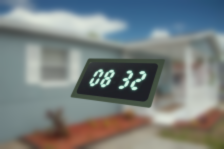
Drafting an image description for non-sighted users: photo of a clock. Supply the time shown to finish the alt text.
8:32
